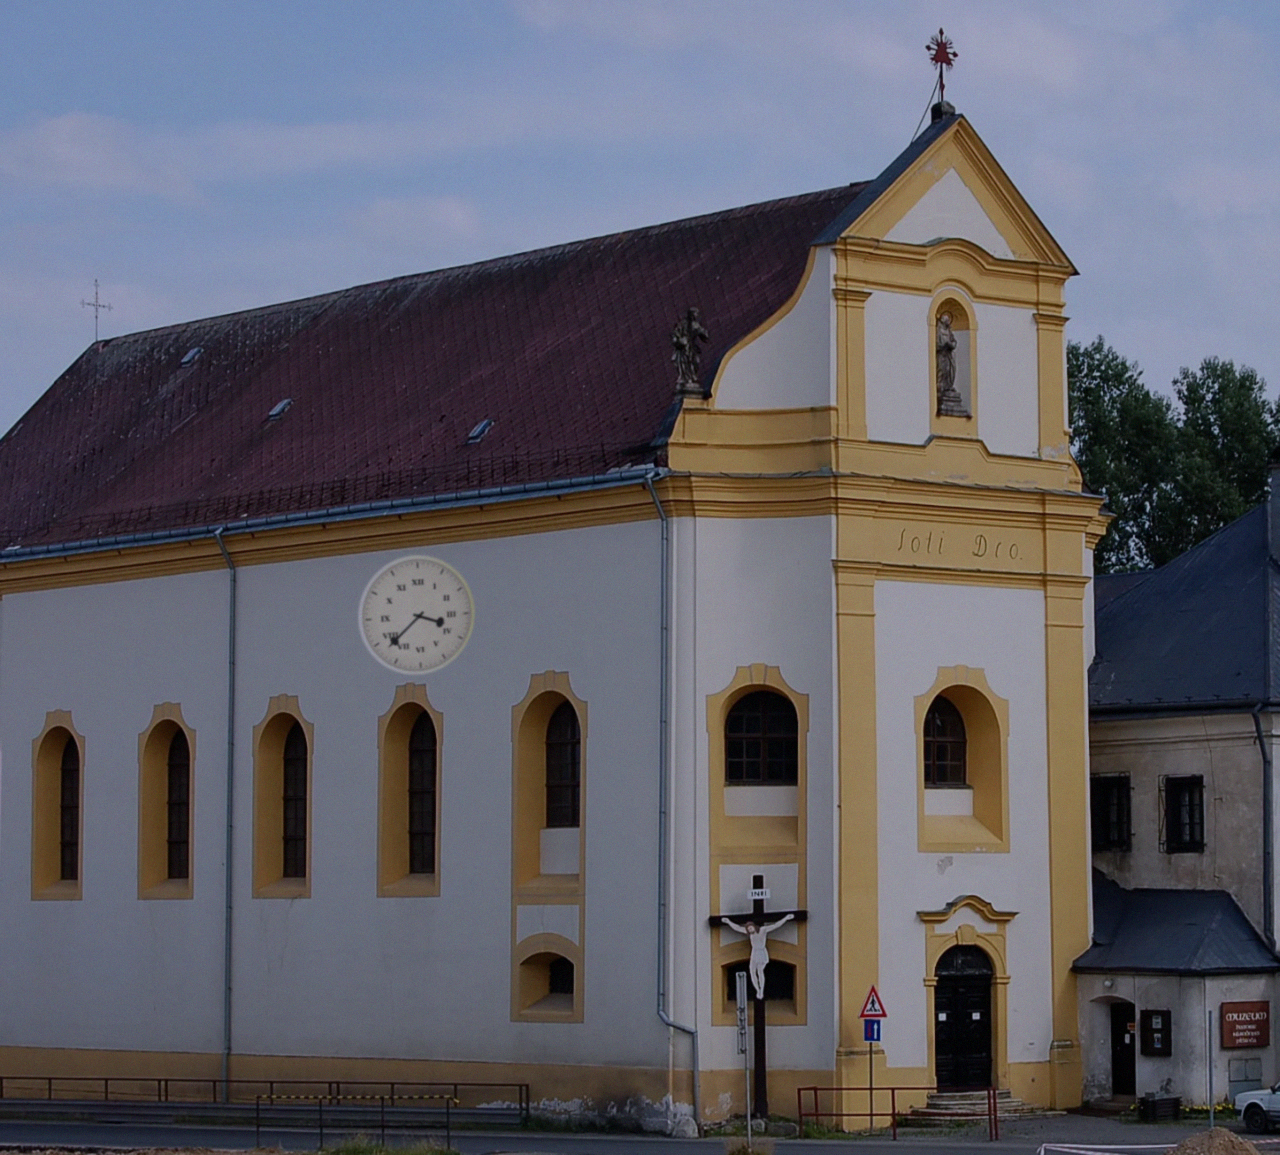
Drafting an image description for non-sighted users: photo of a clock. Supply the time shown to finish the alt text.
3:38
